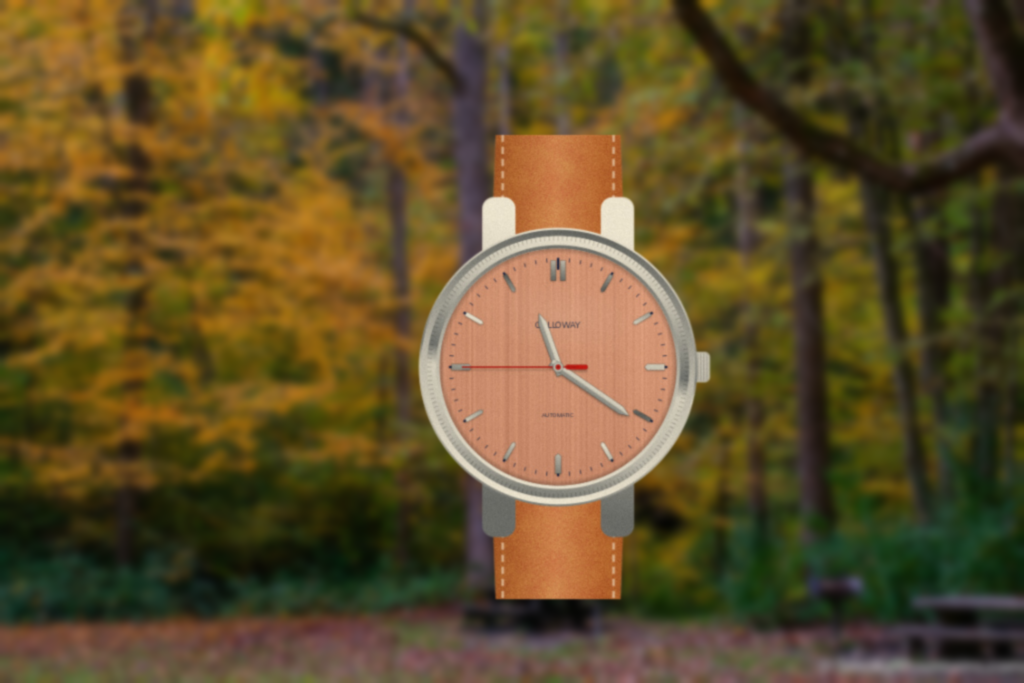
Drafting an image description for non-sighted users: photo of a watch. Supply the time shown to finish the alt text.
11:20:45
